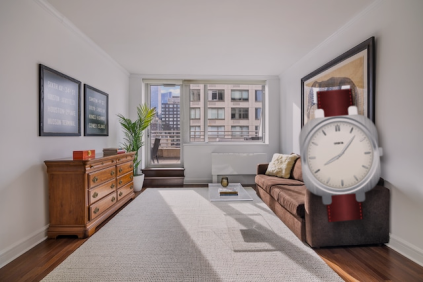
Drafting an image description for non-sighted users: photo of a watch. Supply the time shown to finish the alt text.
8:07
